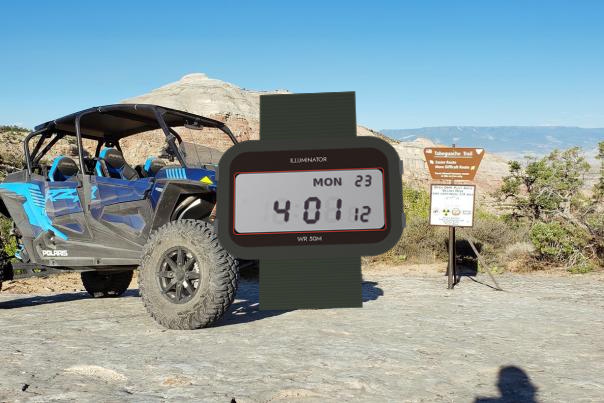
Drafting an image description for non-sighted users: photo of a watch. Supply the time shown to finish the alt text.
4:01:12
